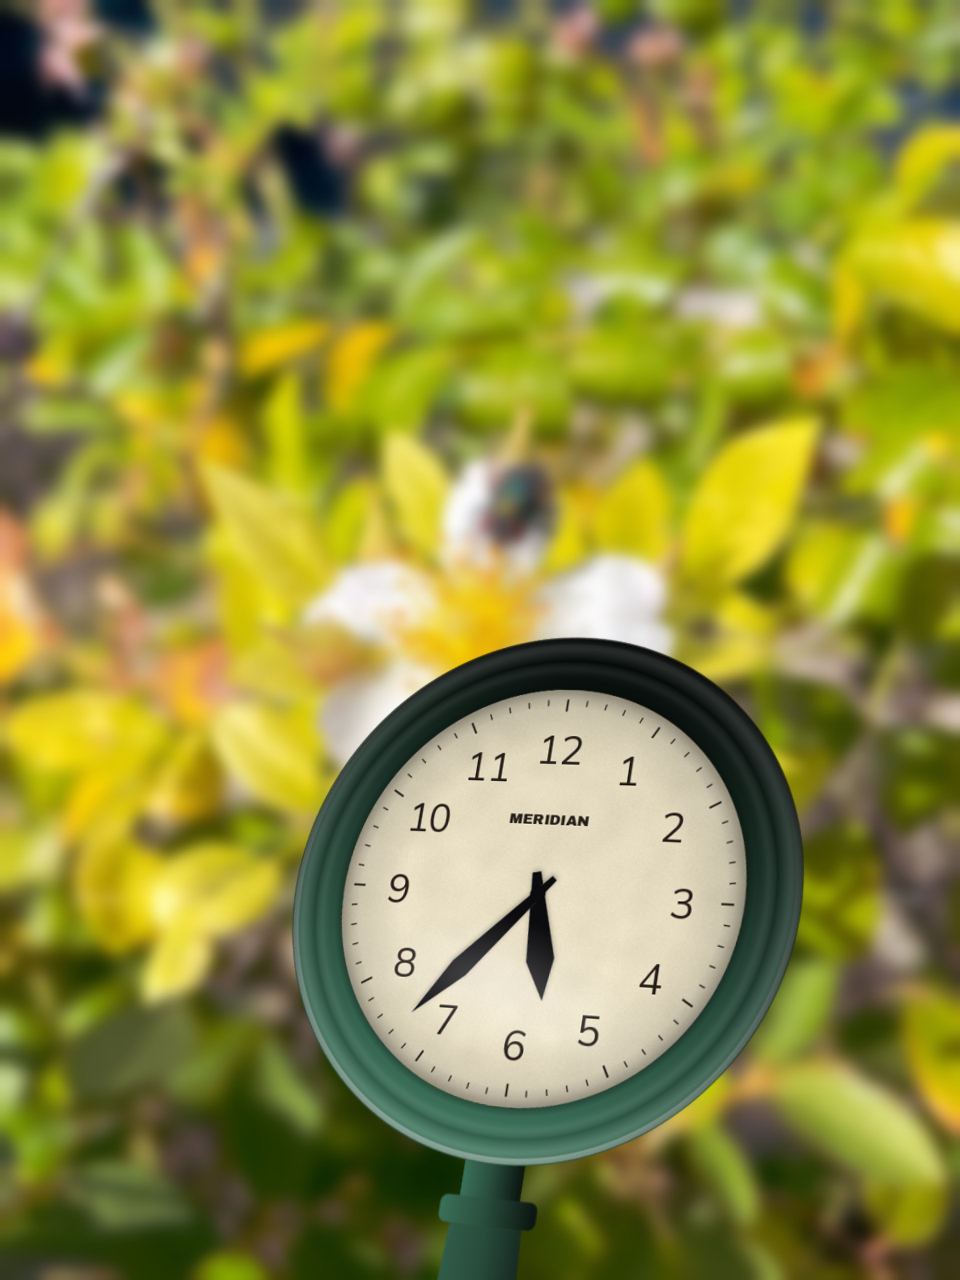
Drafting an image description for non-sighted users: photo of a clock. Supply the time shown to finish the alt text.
5:37
